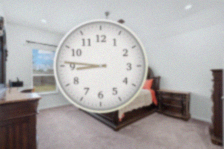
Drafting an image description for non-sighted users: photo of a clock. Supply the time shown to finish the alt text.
8:46
